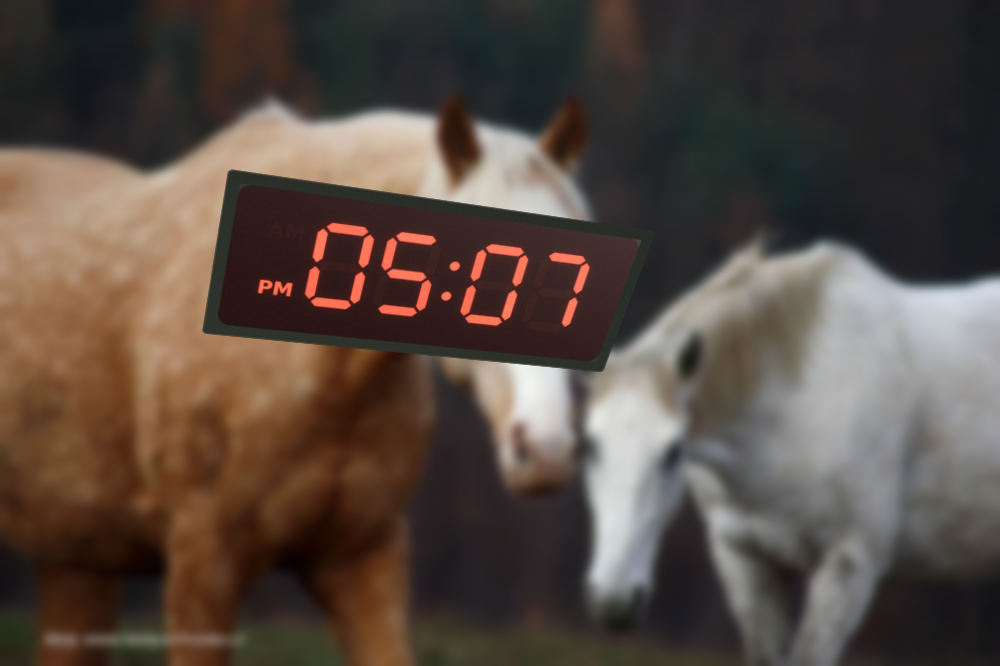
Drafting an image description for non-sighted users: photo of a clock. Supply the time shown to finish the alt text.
5:07
